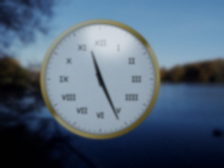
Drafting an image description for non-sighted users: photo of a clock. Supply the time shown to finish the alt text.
11:26
